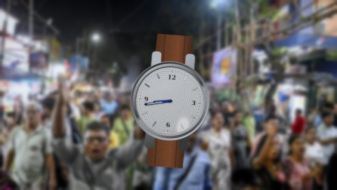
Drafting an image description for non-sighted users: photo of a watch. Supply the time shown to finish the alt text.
8:43
